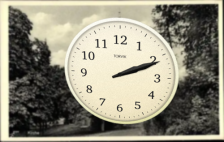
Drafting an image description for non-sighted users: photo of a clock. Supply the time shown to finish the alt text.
2:11
